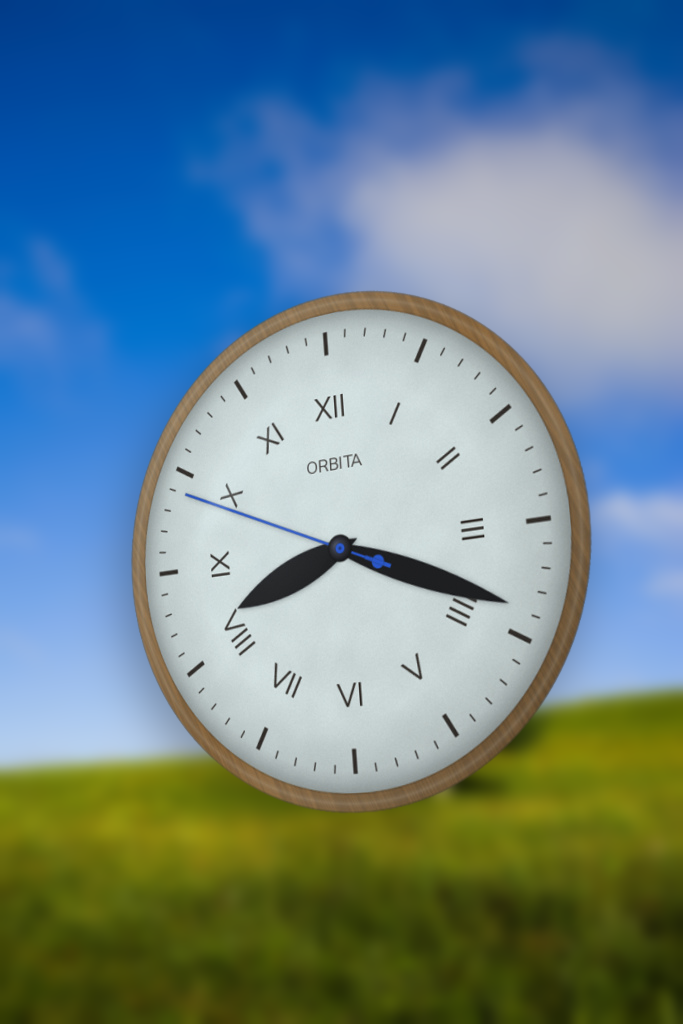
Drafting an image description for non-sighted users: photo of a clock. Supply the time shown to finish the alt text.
8:18:49
